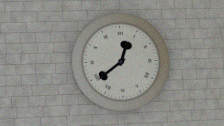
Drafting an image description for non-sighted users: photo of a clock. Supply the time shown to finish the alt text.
12:39
